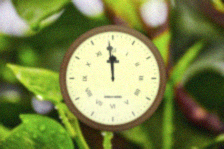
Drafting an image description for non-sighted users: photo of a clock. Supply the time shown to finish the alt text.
11:59
